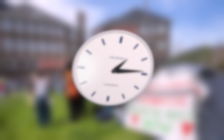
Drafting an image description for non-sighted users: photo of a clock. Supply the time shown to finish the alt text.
1:14
